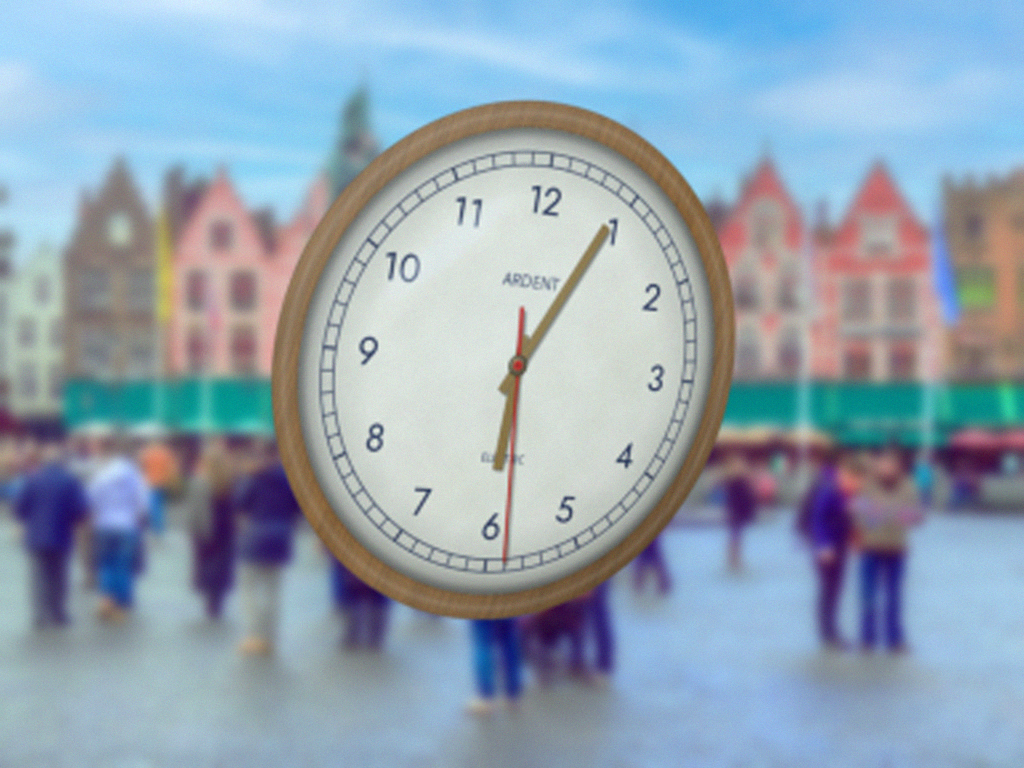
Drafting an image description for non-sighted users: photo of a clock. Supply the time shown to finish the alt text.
6:04:29
